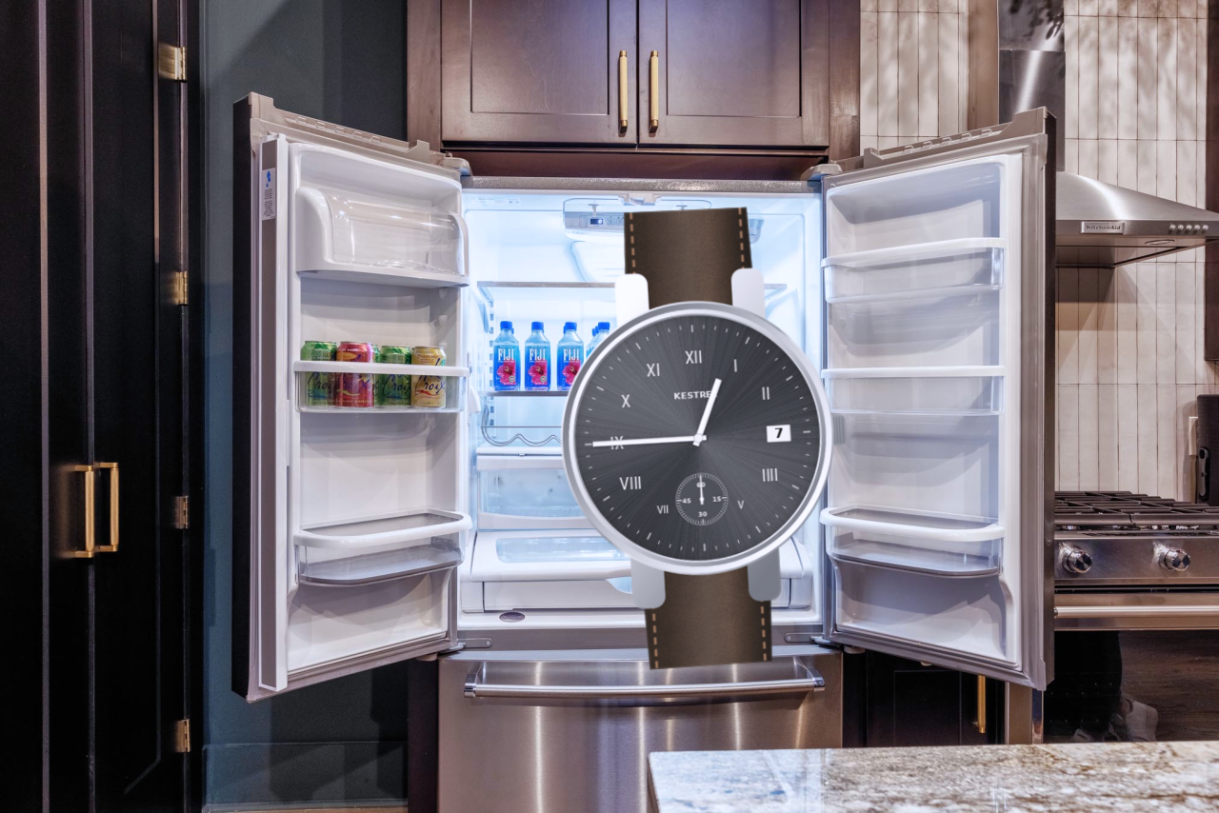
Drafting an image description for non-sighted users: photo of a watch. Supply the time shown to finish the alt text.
12:45
